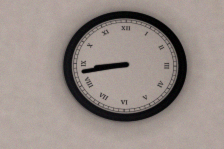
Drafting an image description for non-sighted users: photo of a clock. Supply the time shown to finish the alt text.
8:43
